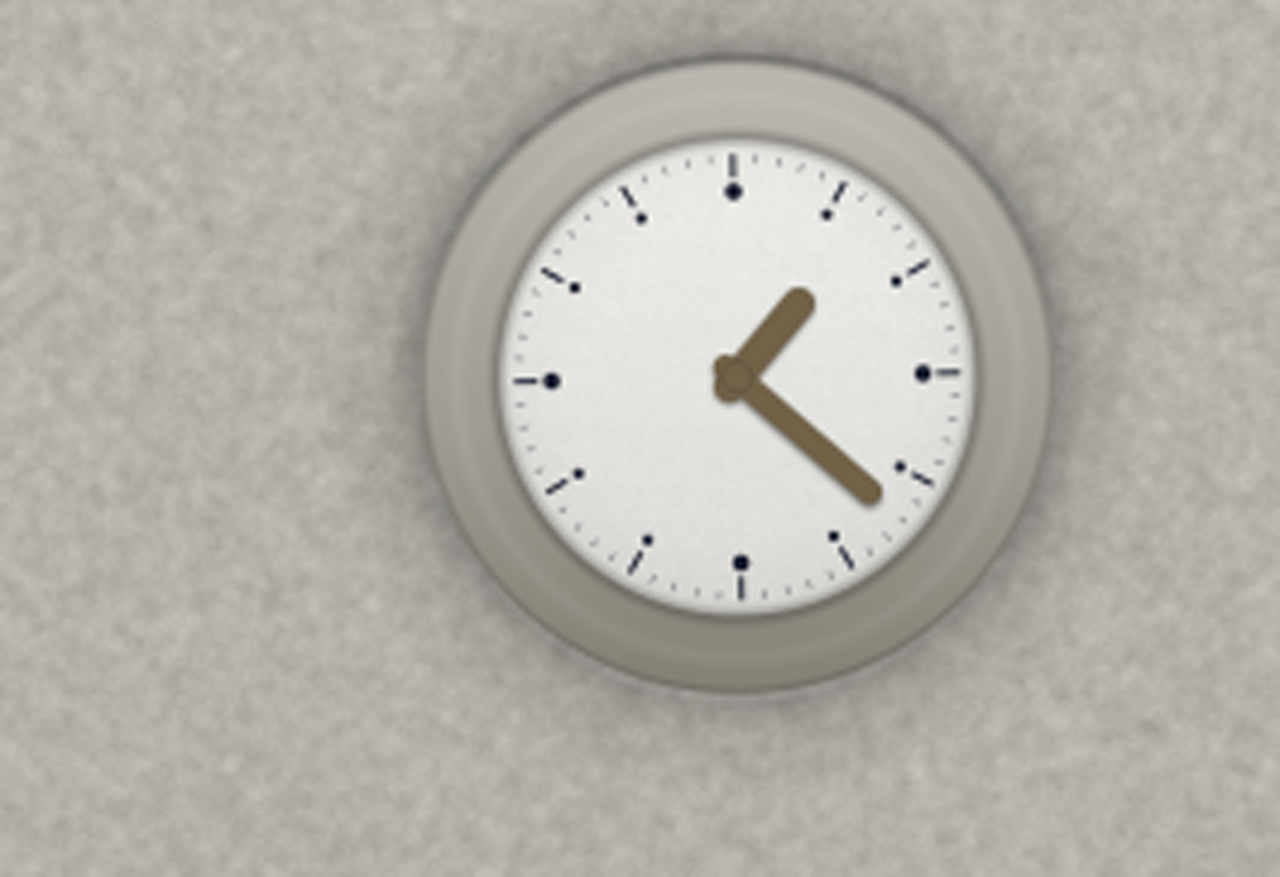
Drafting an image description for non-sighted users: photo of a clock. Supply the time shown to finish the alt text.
1:22
